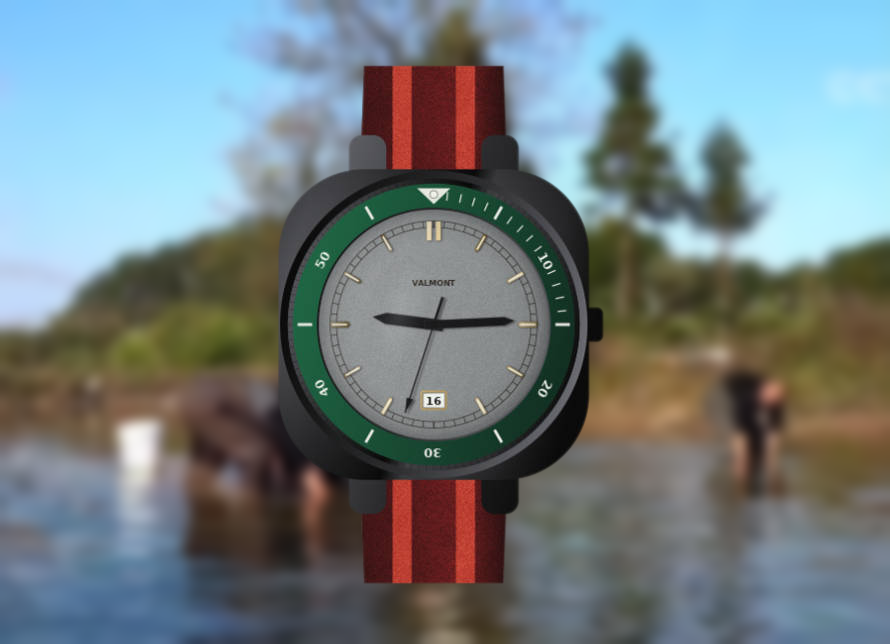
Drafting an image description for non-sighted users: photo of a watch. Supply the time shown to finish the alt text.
9:14:33
